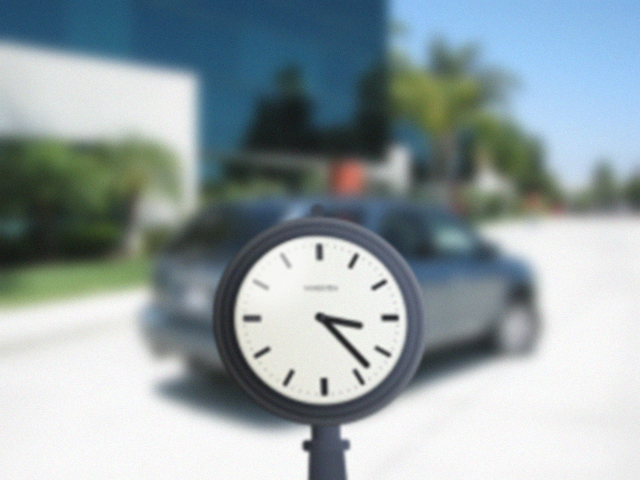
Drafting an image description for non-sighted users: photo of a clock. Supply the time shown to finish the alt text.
3:23
